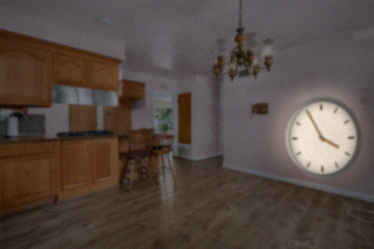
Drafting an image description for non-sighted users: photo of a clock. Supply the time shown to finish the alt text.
3:55
